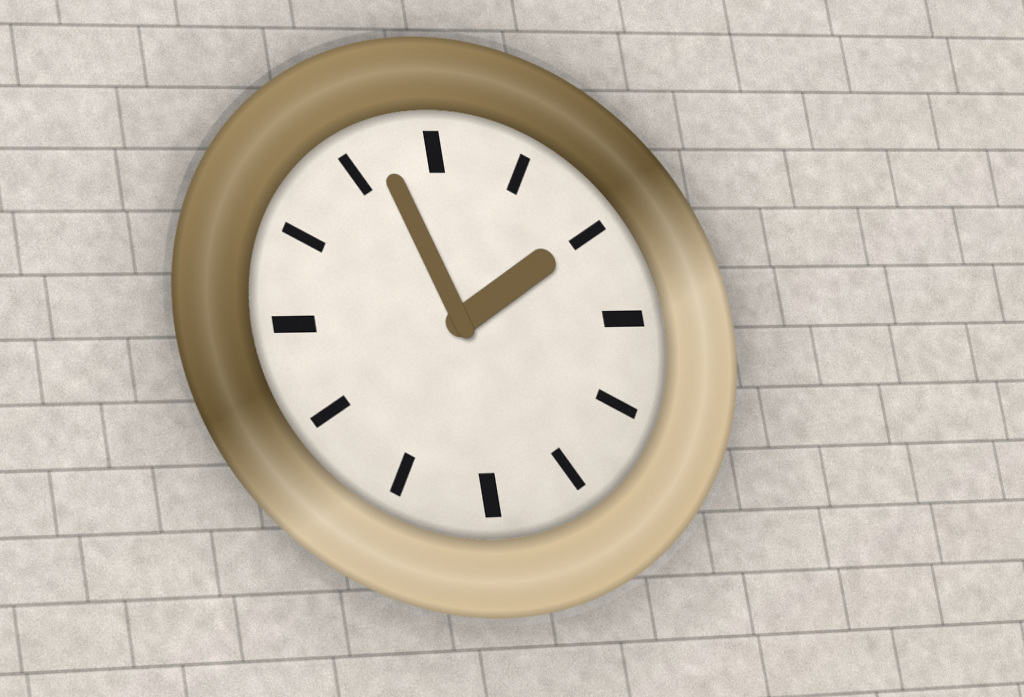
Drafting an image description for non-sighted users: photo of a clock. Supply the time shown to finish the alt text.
1:57
